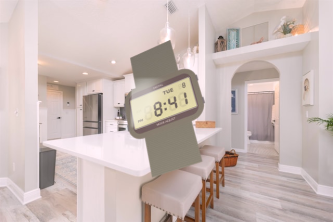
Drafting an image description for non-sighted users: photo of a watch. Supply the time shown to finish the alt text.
8:41
